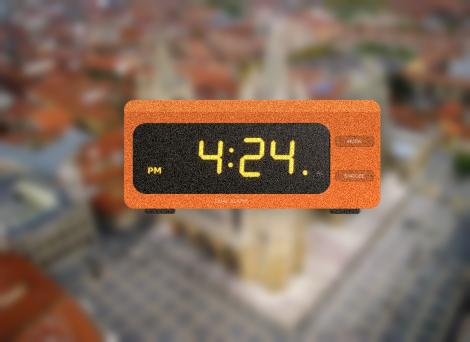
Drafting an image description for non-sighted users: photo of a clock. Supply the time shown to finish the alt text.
4:24
